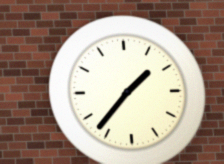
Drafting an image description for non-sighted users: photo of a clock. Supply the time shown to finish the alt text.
1:37
